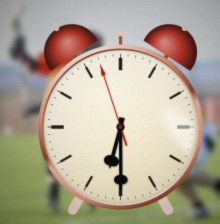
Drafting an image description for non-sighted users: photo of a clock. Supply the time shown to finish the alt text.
6:29:57
